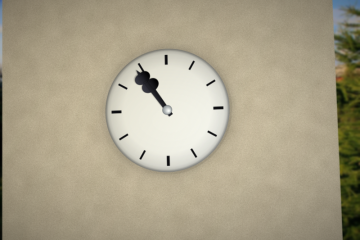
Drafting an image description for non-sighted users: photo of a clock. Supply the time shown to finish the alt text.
10:54
